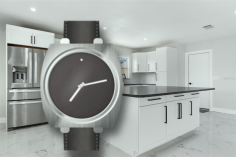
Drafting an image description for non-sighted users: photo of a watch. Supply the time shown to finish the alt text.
7:13
